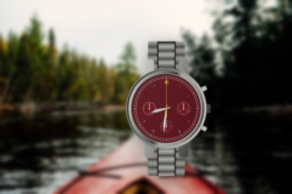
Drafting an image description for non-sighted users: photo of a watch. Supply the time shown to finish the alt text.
8:31
